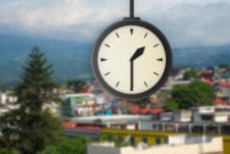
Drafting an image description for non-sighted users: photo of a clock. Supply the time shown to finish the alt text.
1:30
